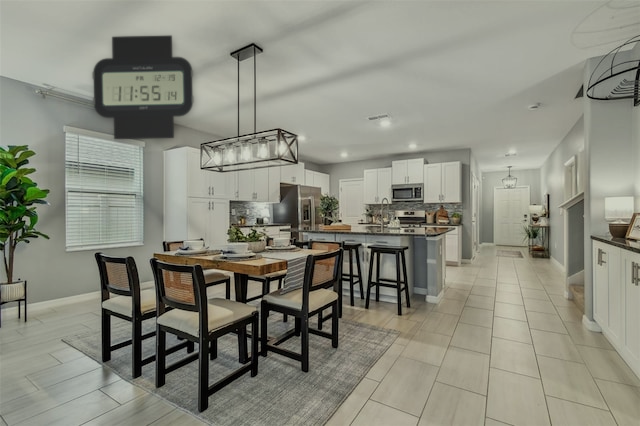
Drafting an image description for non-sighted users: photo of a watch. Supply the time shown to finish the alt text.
11:55
